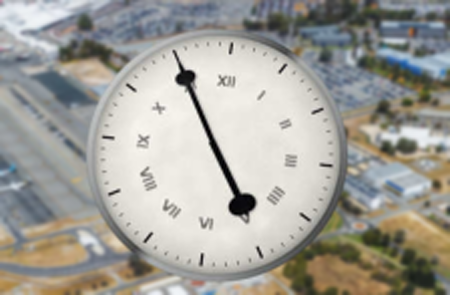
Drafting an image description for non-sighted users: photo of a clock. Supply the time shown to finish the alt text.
4:55
